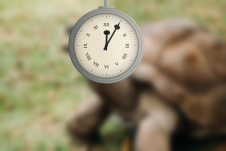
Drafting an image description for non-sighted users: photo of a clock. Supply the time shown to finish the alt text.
12:05
